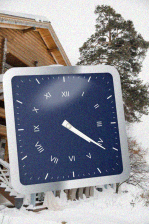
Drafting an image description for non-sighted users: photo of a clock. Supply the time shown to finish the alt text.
4:21
